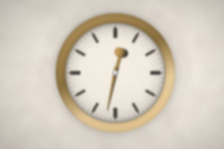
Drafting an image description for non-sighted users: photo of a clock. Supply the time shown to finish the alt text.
12:32
